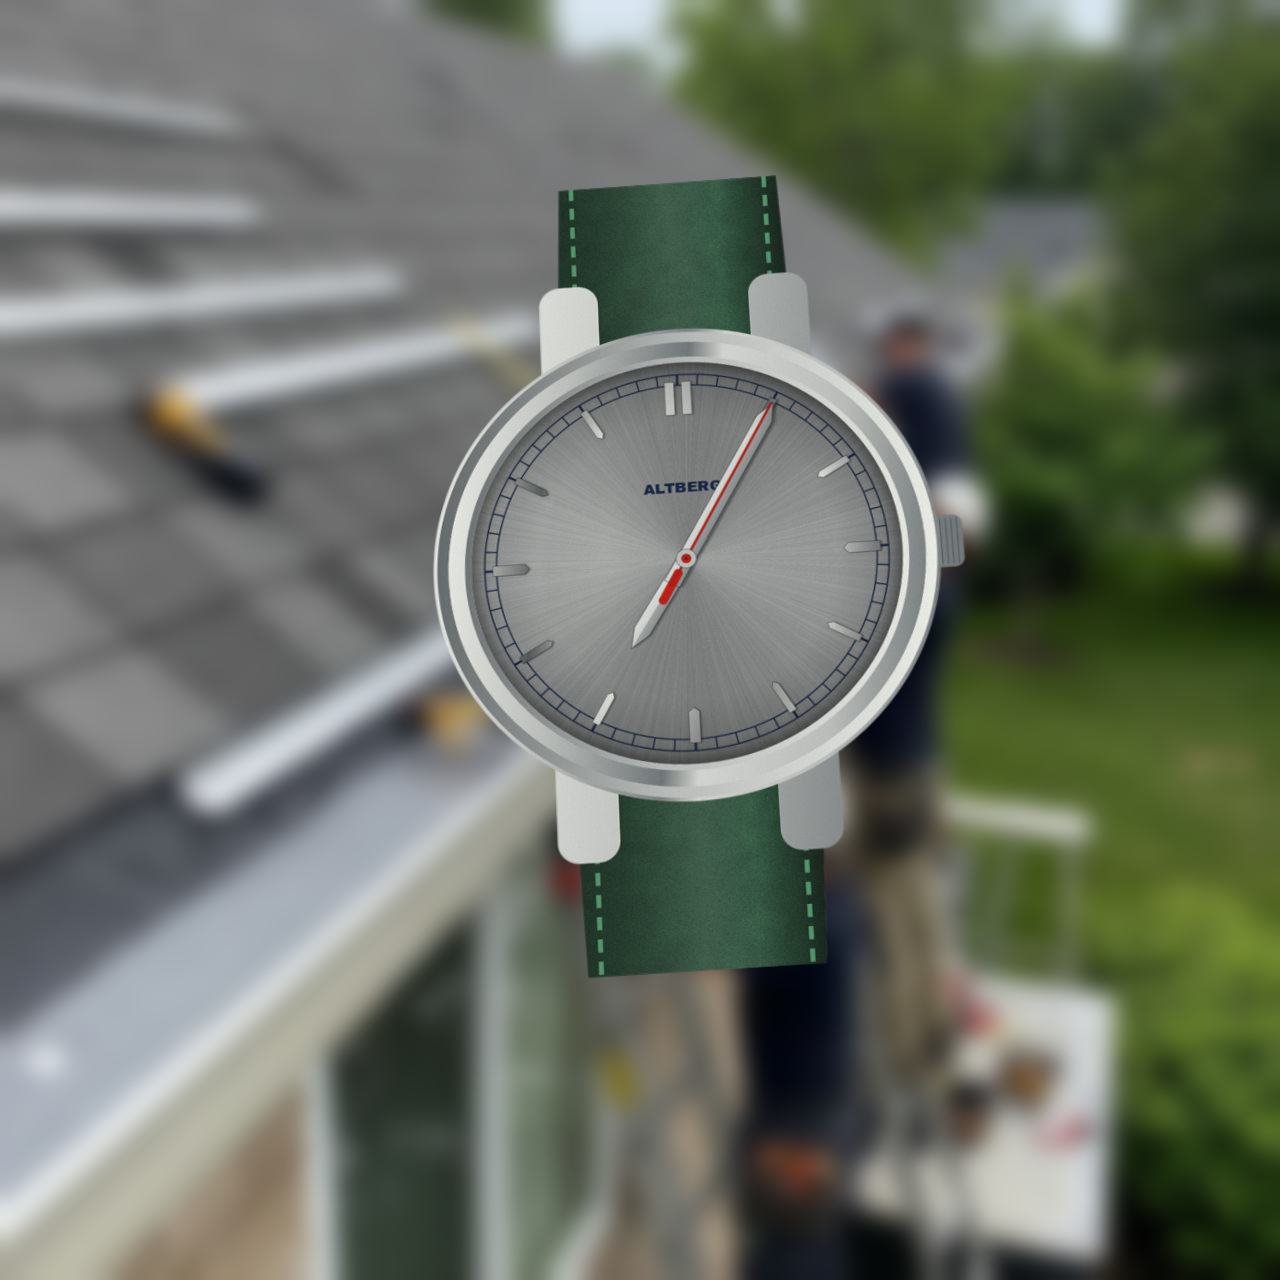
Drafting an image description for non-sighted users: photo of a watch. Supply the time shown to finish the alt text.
7:05:05
